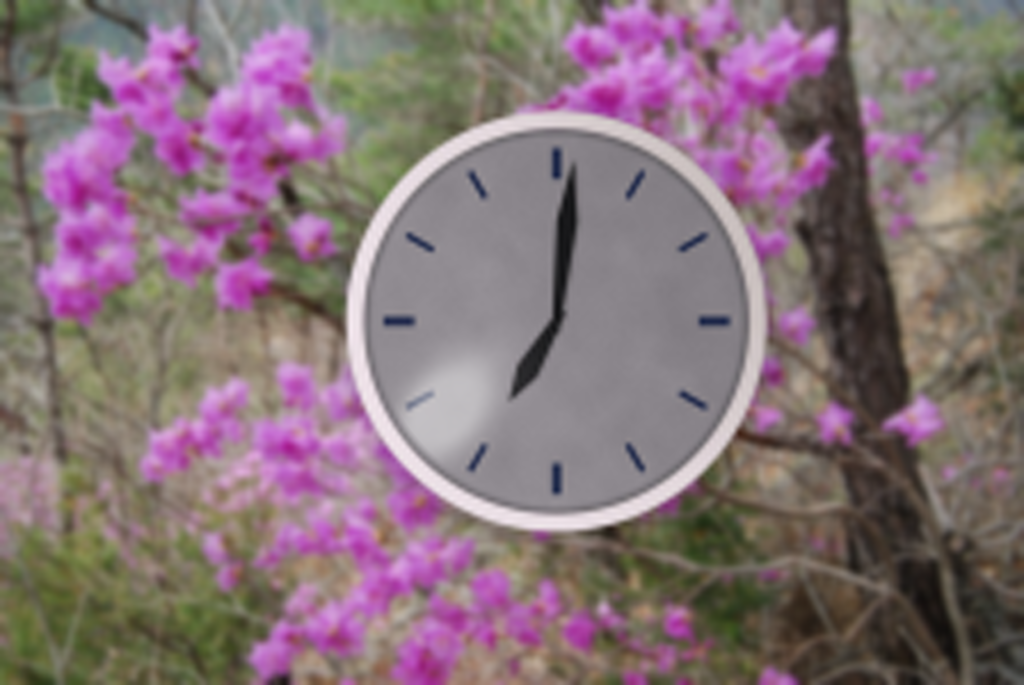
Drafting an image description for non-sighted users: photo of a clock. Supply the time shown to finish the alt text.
7:01
